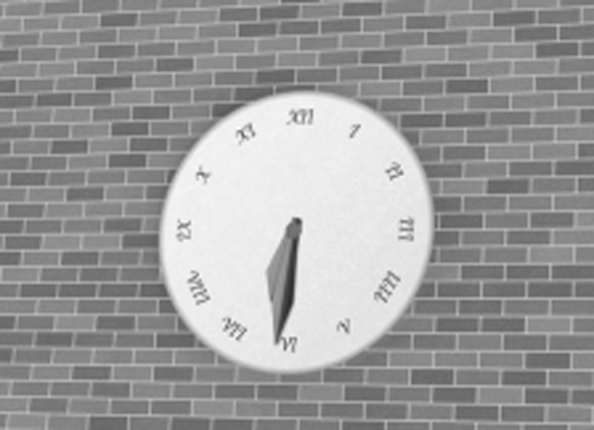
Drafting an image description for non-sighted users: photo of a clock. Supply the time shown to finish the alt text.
6:31
